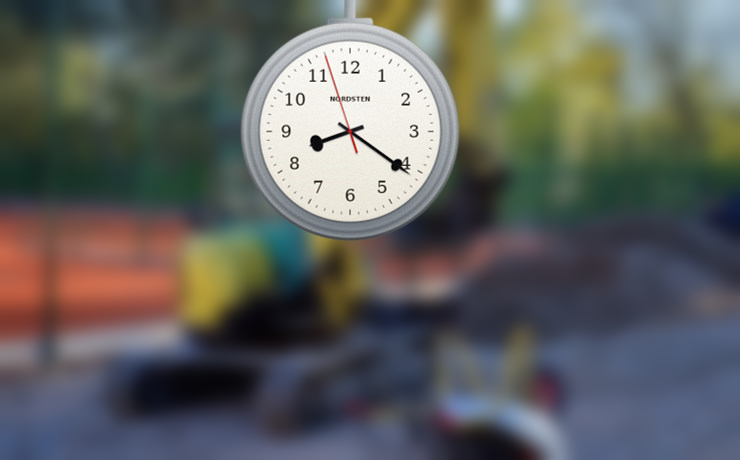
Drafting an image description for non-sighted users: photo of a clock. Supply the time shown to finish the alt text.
8:20:57
